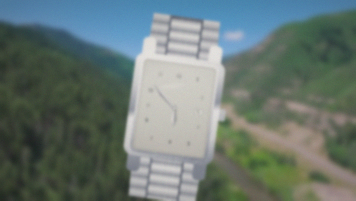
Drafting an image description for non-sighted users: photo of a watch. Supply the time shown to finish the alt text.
5:52
